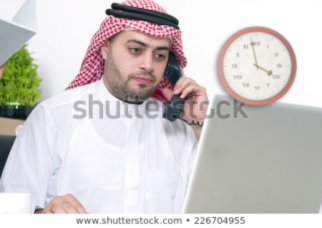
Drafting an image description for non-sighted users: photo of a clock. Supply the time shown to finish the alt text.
3:58
